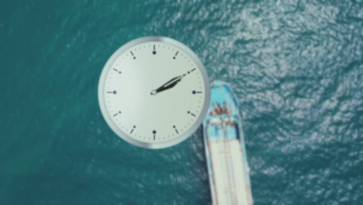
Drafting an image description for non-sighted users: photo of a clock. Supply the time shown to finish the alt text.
2:10
